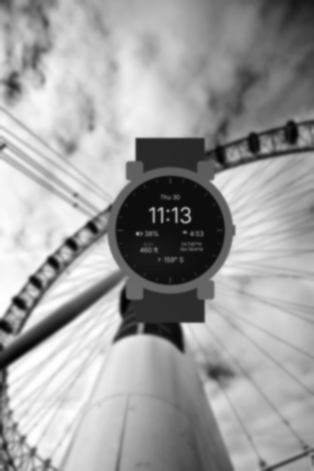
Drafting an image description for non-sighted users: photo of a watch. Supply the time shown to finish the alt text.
11:13
